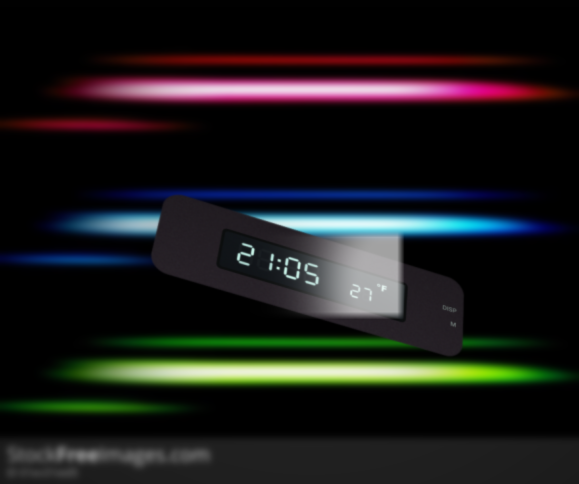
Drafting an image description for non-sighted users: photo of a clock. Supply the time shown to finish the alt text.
21:05
